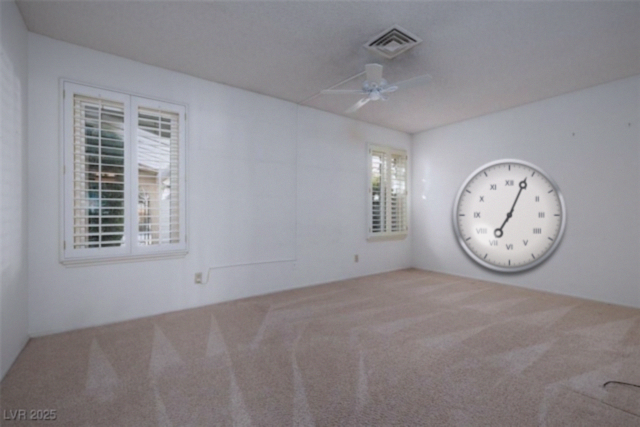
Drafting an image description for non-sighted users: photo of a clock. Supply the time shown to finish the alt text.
7:04
